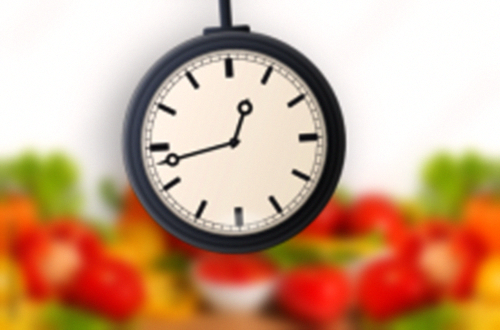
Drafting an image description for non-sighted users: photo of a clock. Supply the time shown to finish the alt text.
12:43
